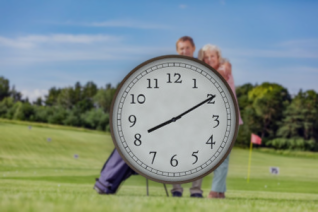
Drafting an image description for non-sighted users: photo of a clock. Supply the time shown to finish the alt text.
8:10
